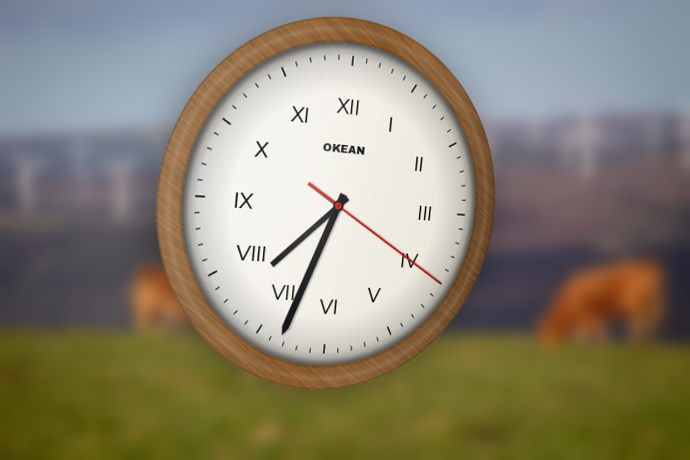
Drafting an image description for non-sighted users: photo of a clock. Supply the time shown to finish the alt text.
7:33:20
